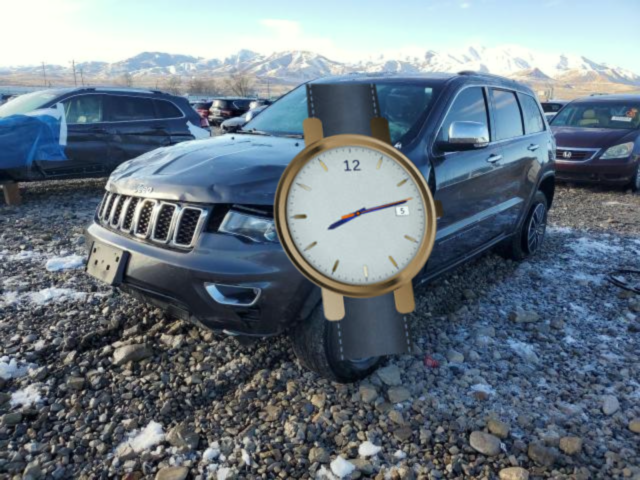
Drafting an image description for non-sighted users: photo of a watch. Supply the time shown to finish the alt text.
8:13:13
